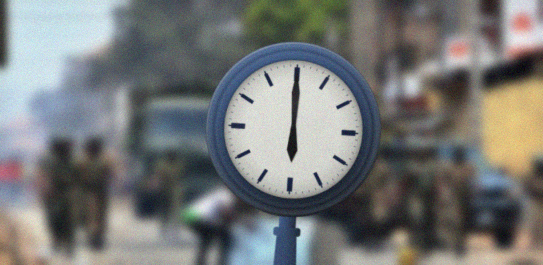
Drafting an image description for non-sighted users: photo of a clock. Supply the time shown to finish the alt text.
6:00
